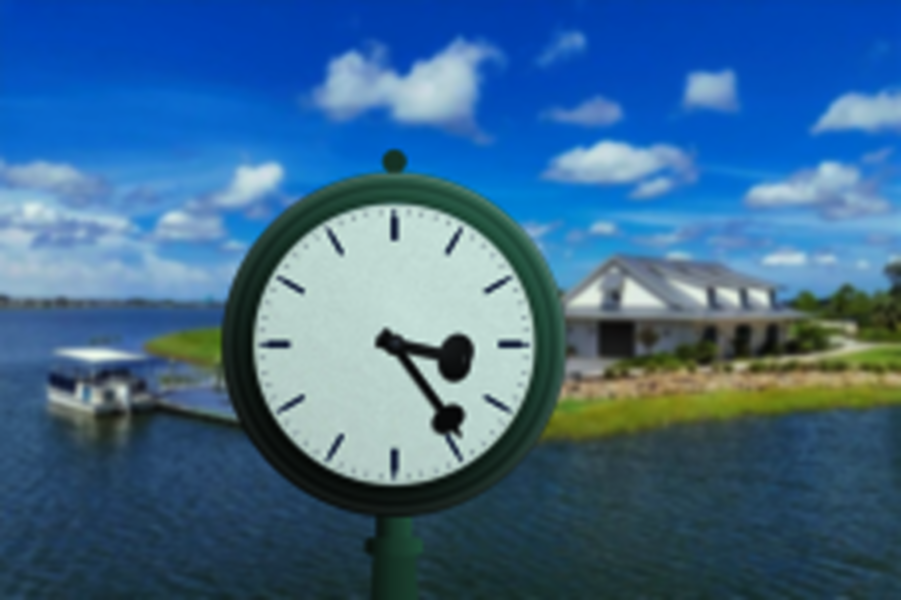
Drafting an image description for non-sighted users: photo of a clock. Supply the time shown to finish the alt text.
3:24
